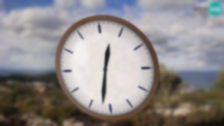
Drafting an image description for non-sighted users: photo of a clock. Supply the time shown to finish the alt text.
12:32
